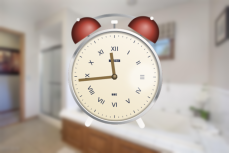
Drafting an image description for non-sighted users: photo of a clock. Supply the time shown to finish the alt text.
11:44
